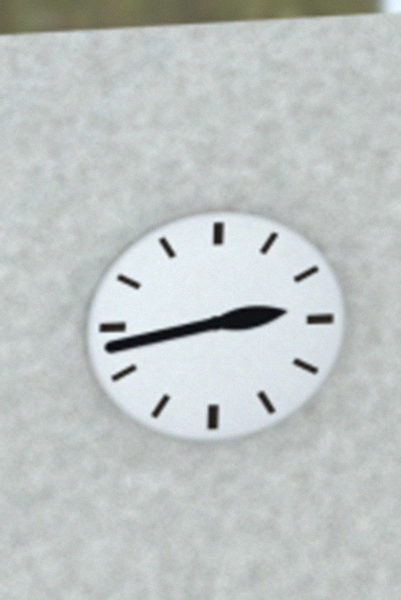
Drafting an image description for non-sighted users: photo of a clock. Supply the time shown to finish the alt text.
2:43
